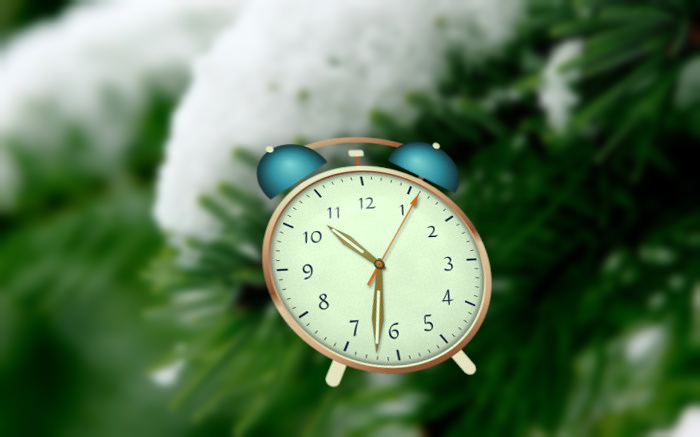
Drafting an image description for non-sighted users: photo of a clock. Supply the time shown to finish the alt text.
10:32:06
